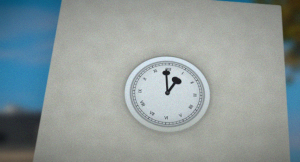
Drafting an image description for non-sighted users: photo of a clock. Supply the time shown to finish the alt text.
12:59
